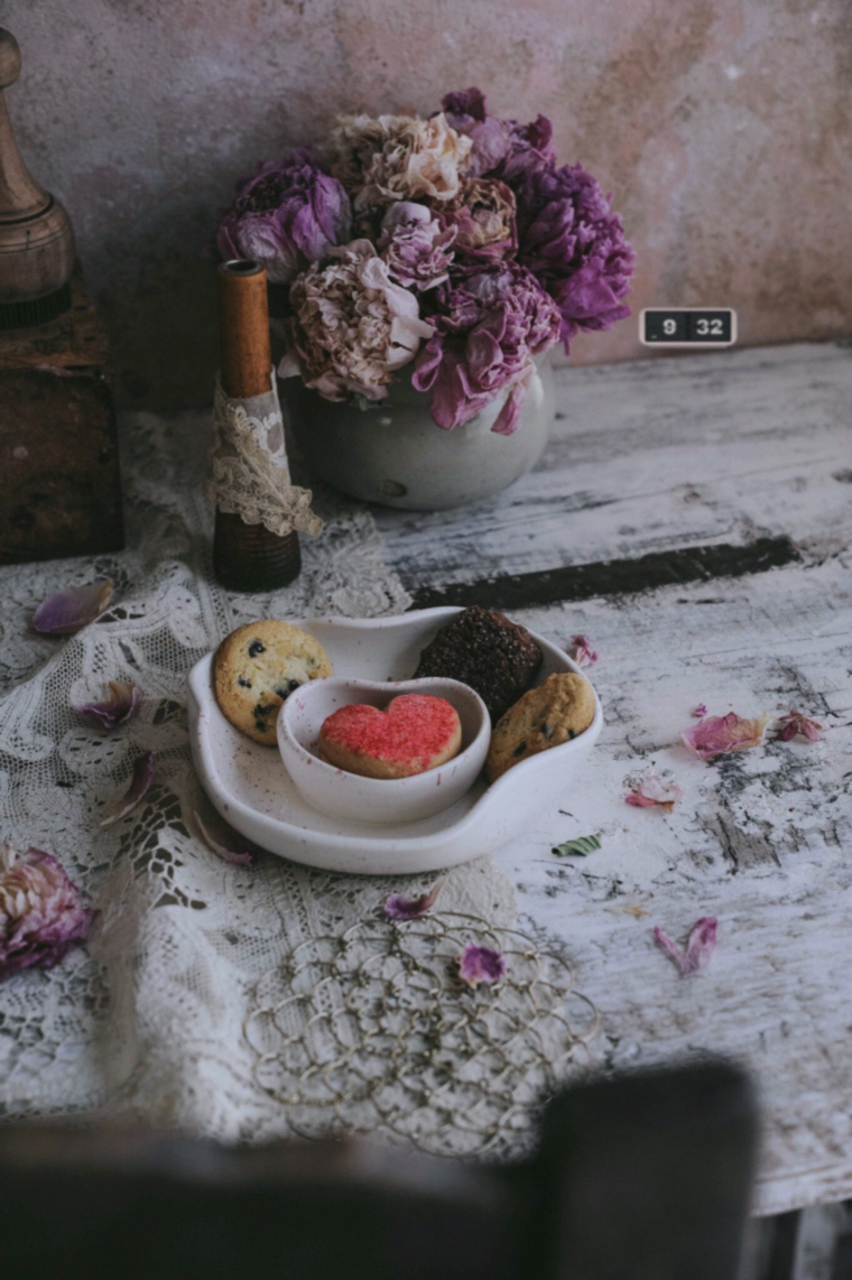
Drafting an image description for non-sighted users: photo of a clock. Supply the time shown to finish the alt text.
9:32
